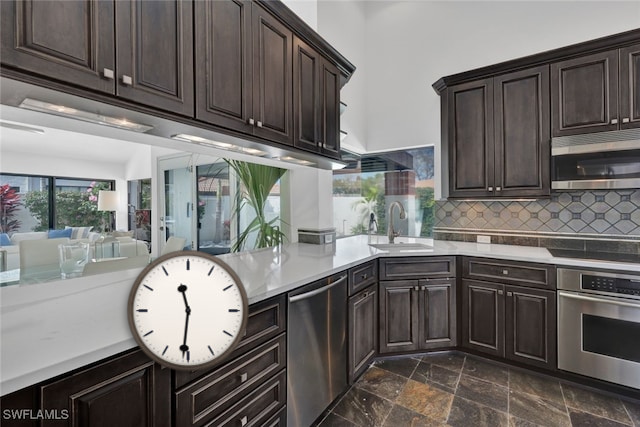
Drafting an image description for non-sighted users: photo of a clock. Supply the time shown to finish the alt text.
11:31
